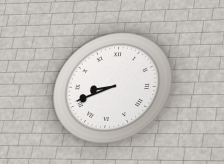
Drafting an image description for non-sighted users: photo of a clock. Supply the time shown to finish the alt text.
8:41
